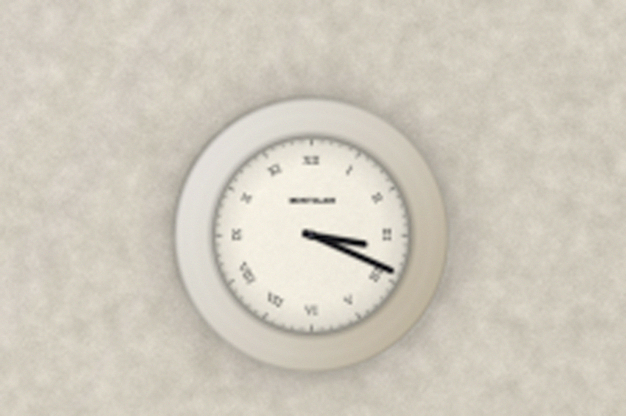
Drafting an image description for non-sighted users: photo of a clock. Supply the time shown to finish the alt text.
3:19
